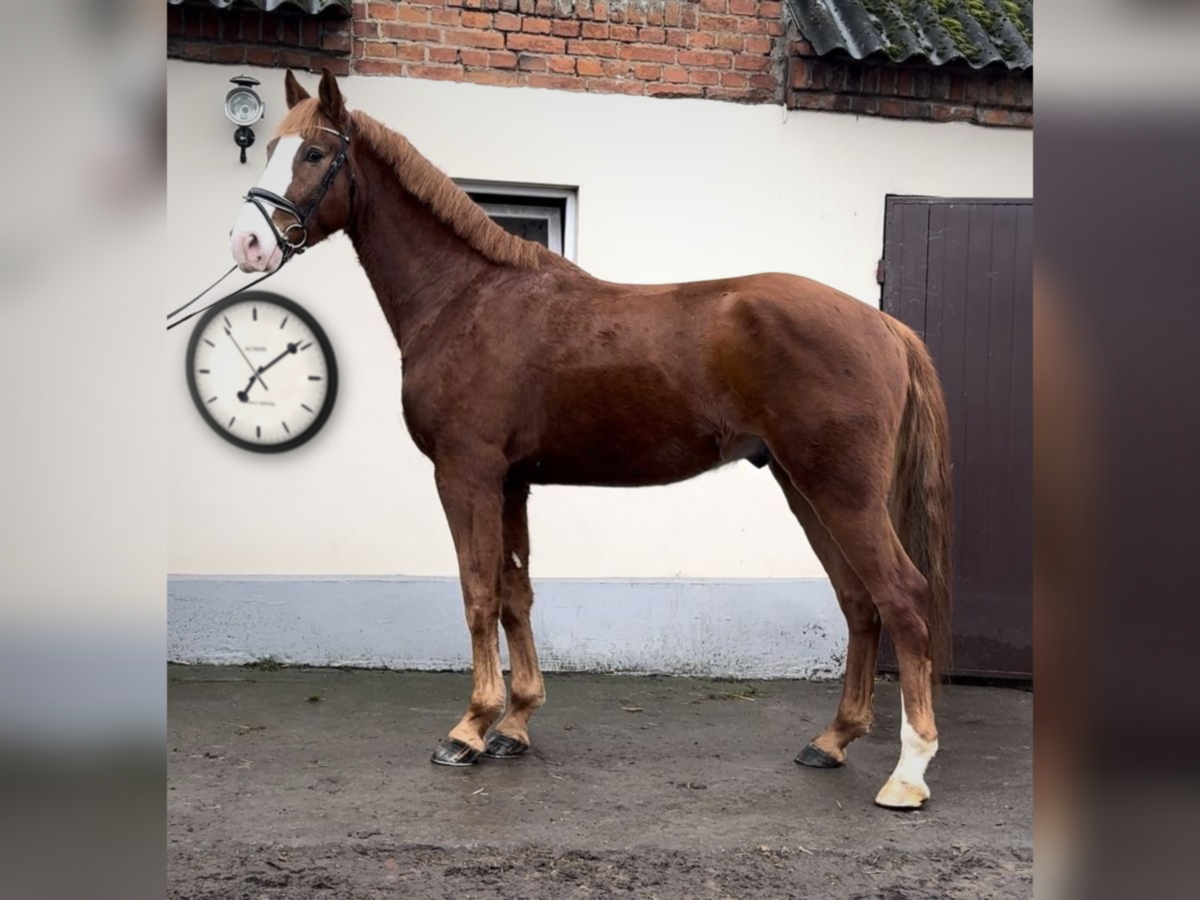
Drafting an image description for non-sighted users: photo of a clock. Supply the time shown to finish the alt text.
7:08:54
